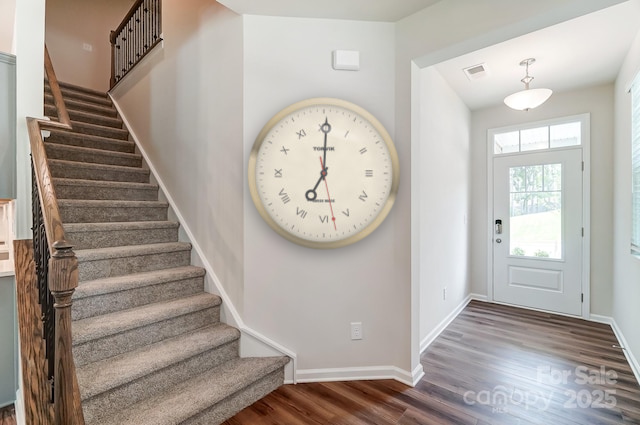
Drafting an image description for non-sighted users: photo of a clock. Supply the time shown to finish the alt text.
7:00:28
